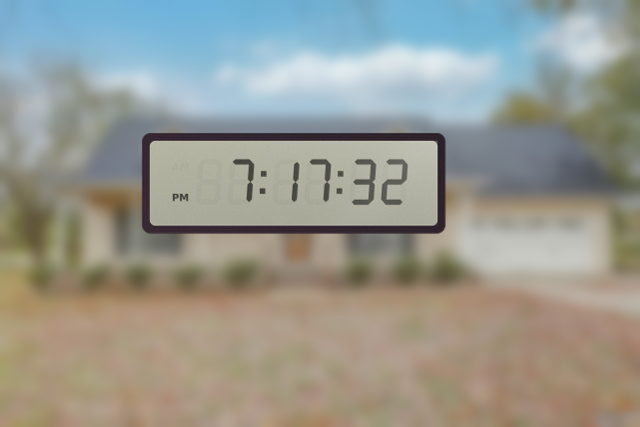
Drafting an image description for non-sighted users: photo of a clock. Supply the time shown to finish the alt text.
7:17:32
